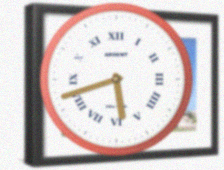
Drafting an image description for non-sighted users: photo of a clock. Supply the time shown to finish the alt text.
5:42
